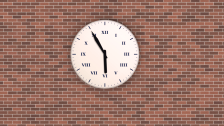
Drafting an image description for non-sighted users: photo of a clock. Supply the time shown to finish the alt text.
5:55
